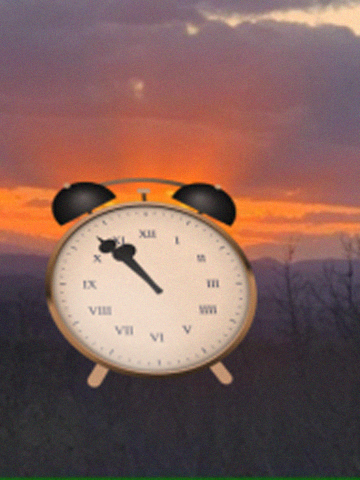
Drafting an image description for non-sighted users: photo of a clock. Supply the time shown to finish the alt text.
10:53
